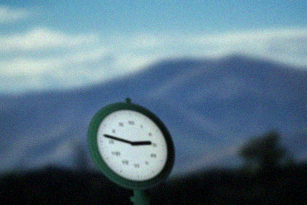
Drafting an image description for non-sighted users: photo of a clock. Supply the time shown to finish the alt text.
2:47
